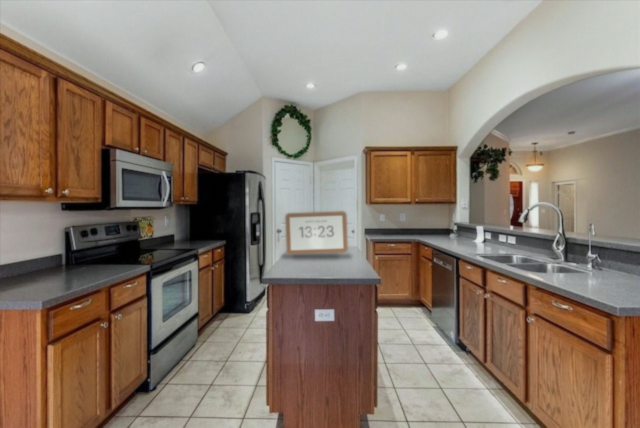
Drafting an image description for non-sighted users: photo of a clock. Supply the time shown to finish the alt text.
13:23
